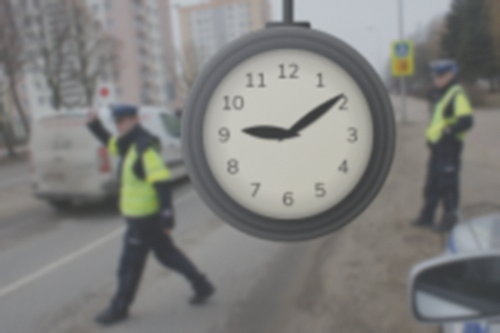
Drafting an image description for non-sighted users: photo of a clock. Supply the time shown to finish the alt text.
9:09
